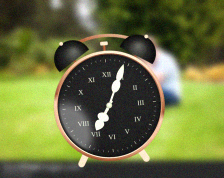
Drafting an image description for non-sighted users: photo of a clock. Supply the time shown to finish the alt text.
7:04
